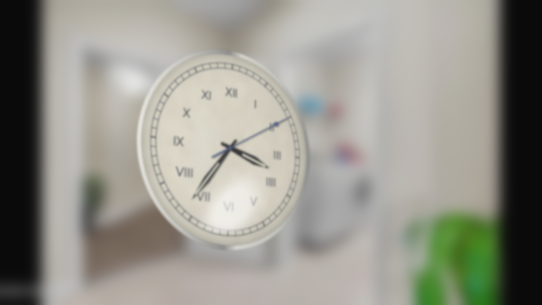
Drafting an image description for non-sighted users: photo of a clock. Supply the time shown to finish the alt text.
3:36:10
